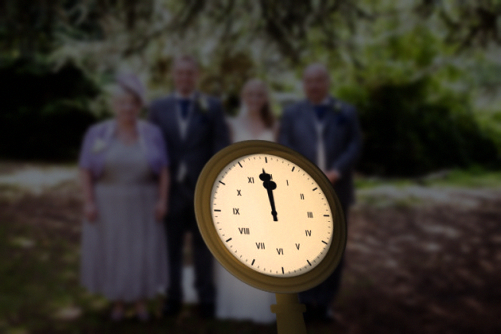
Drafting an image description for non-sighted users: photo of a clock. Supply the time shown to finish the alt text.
11:59
